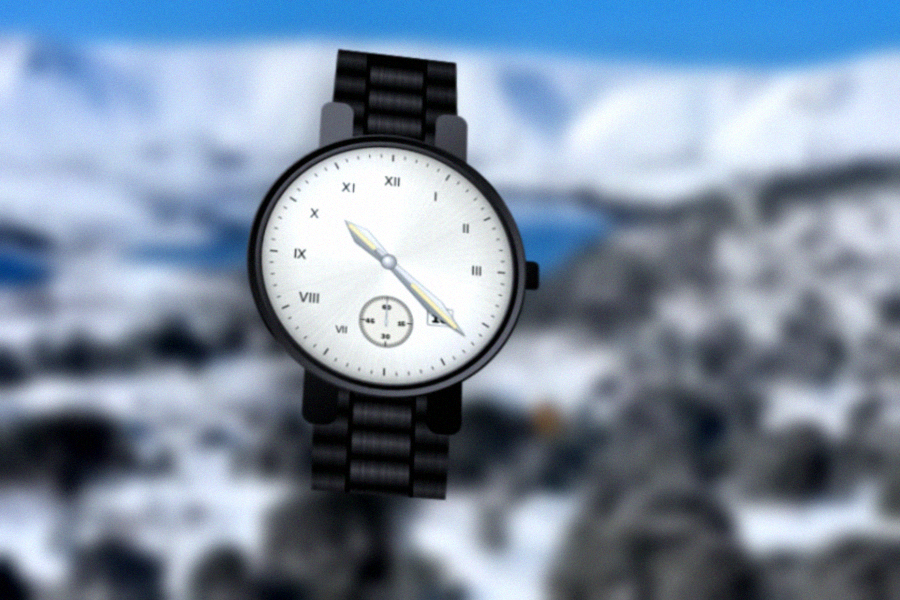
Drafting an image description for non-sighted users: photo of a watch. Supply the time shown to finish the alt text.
10:22
